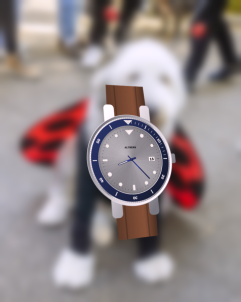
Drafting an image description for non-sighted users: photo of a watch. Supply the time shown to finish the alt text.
8:23
